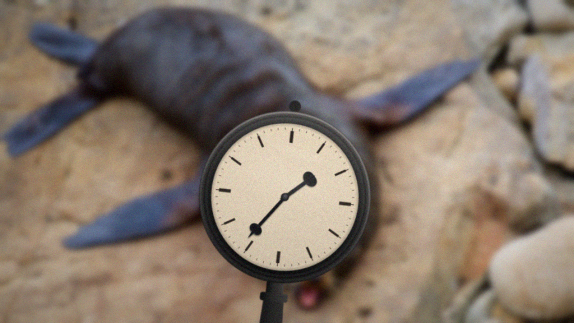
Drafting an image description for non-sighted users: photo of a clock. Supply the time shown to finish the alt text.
1:36
